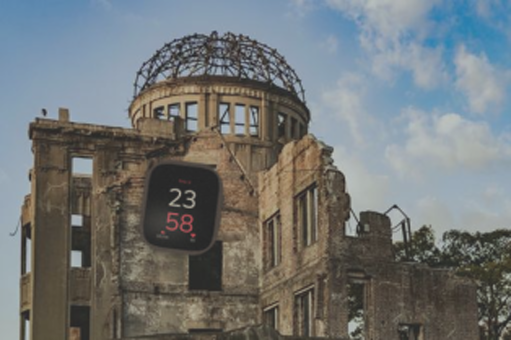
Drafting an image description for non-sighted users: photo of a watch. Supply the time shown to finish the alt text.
23:58
